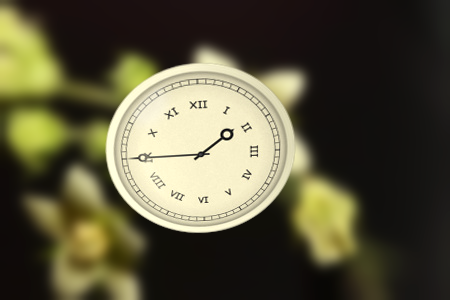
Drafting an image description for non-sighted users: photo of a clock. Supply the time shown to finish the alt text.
1:45
